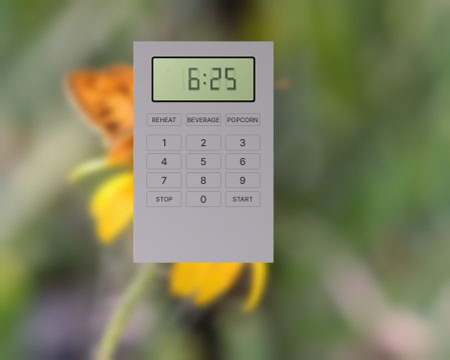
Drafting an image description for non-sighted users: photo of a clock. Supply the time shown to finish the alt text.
6:25
